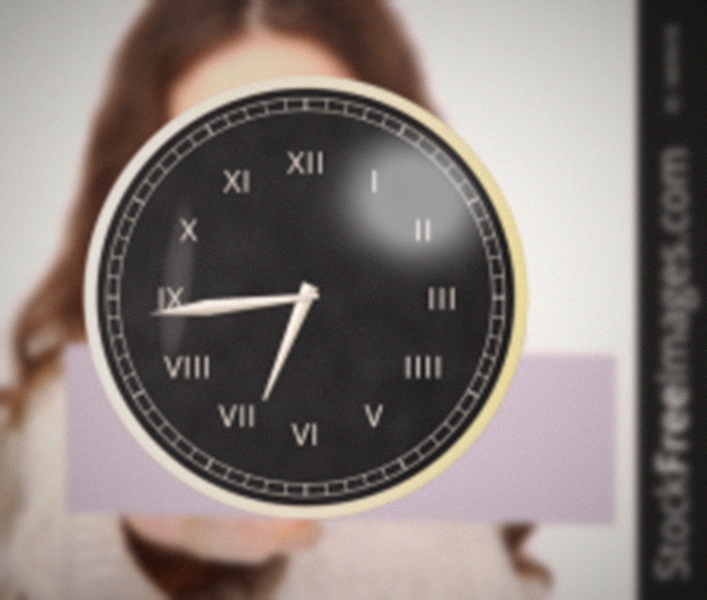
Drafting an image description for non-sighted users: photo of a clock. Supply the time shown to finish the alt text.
6:44
